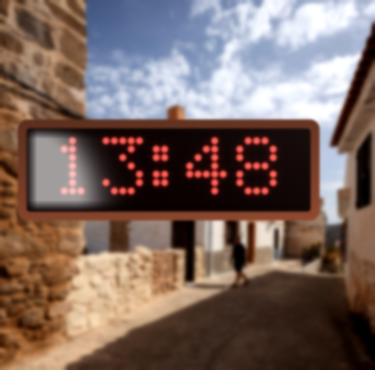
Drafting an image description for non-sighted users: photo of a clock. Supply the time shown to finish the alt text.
13:48
